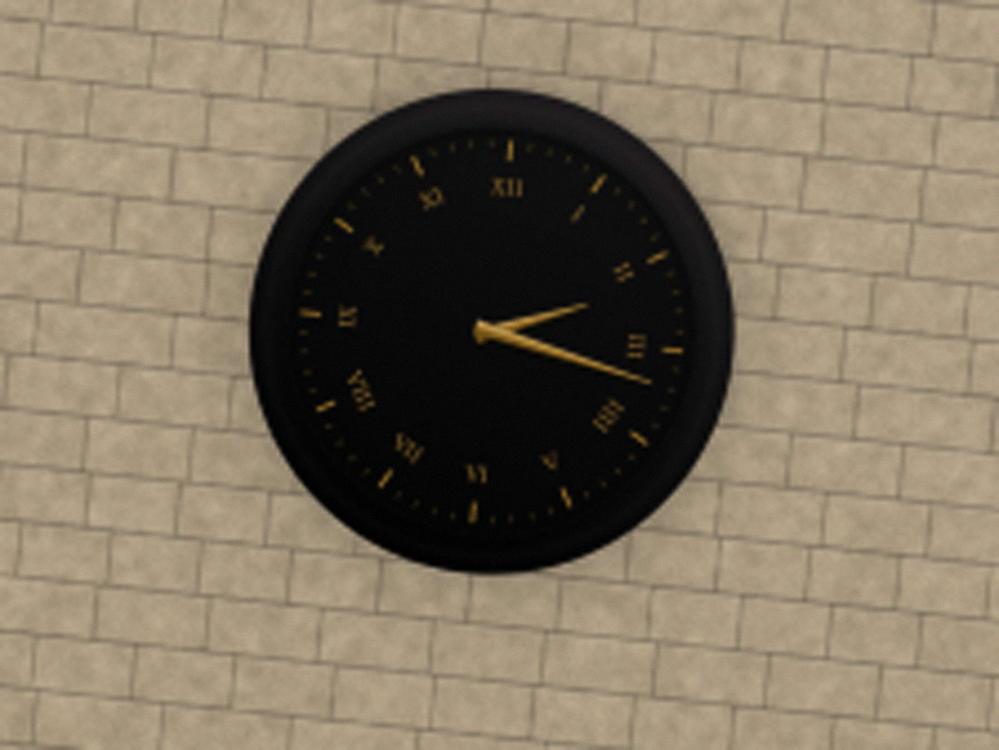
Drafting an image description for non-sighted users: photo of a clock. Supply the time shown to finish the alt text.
2:17
